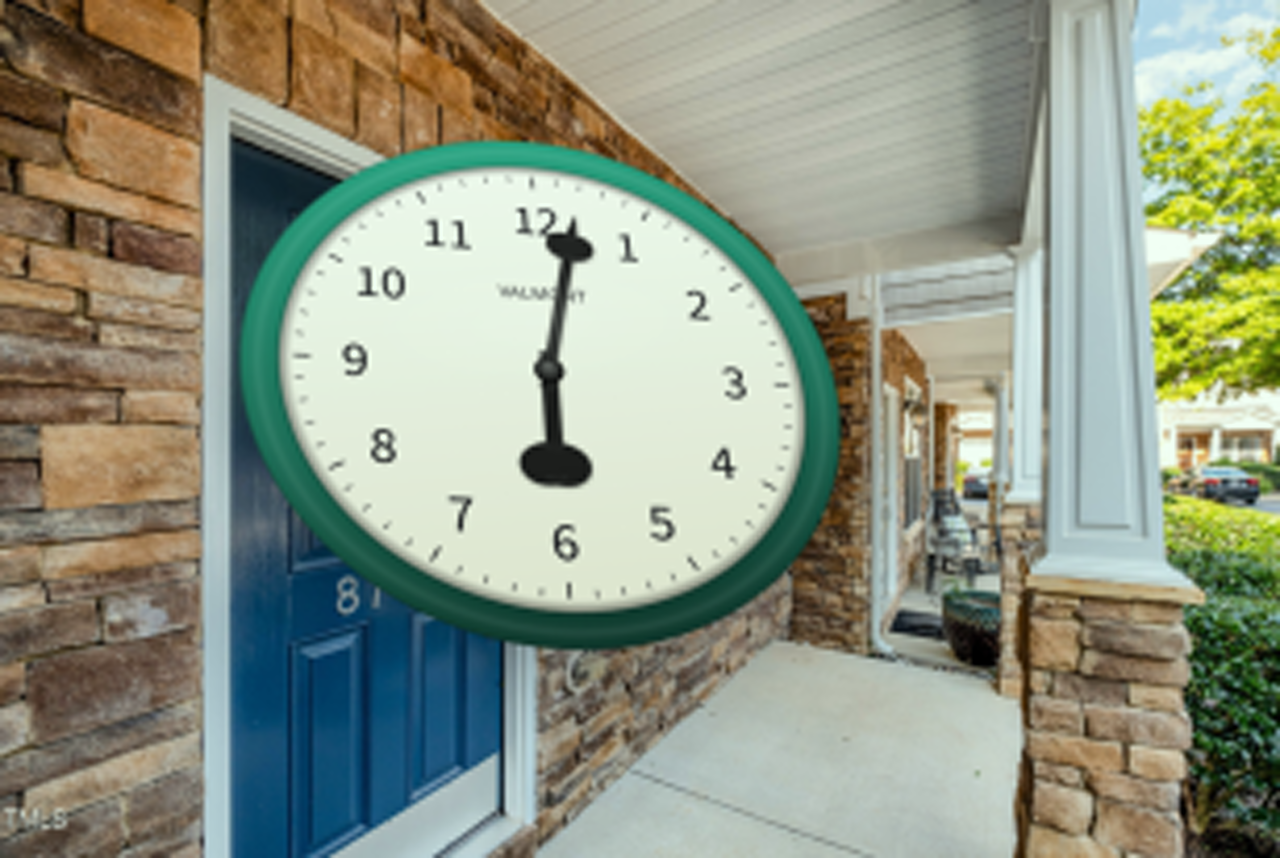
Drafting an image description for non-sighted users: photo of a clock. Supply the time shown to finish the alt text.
6:02
